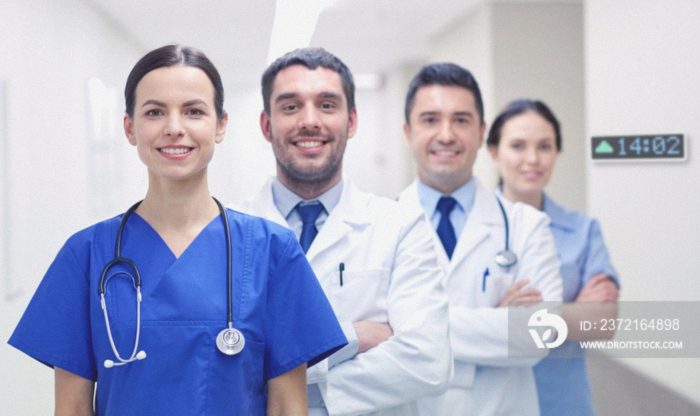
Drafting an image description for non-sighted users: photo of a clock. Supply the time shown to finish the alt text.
14:02
